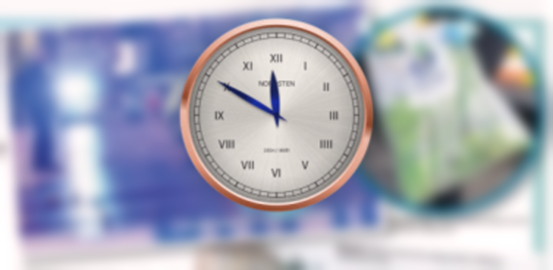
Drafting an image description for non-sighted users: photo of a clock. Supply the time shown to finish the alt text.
11:50
